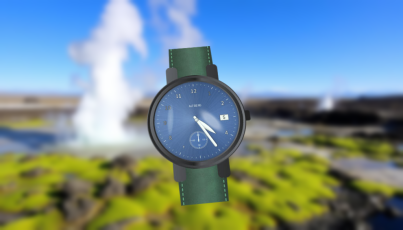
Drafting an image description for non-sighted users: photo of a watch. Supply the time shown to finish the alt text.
4:25
